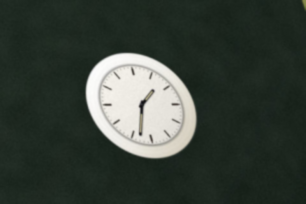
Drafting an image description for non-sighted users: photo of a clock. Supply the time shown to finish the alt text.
1:33
